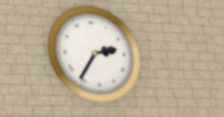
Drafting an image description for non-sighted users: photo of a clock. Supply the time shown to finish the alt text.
2:36
